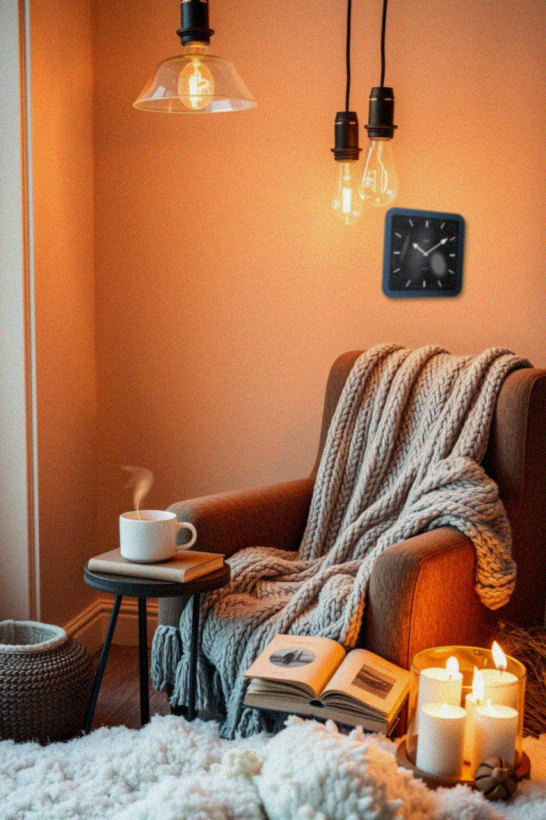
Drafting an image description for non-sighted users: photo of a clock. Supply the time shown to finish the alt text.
10:09
